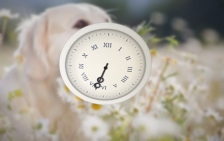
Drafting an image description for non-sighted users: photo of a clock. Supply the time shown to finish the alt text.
6:33
